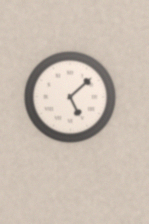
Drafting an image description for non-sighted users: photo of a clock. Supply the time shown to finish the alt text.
5:08
